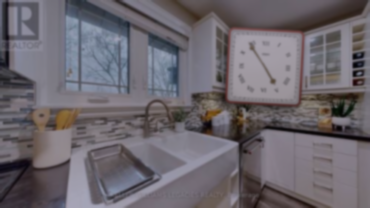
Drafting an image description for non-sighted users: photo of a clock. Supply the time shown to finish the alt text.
4:54
